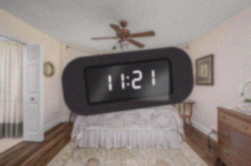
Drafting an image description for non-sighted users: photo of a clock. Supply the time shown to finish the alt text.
11:21
